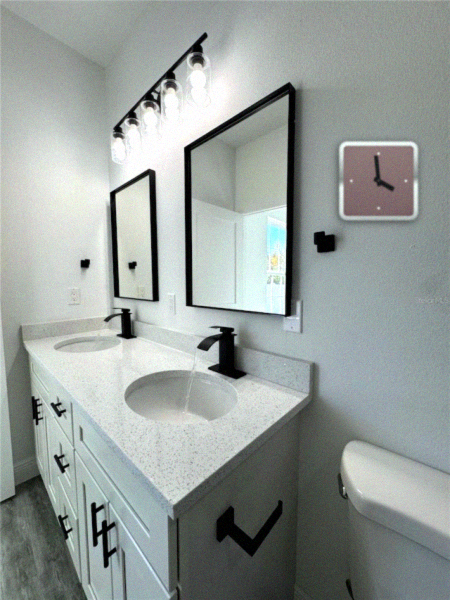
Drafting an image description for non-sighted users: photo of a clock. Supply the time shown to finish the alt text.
3:59
